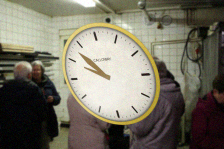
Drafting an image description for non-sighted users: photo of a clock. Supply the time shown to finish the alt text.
9:53
